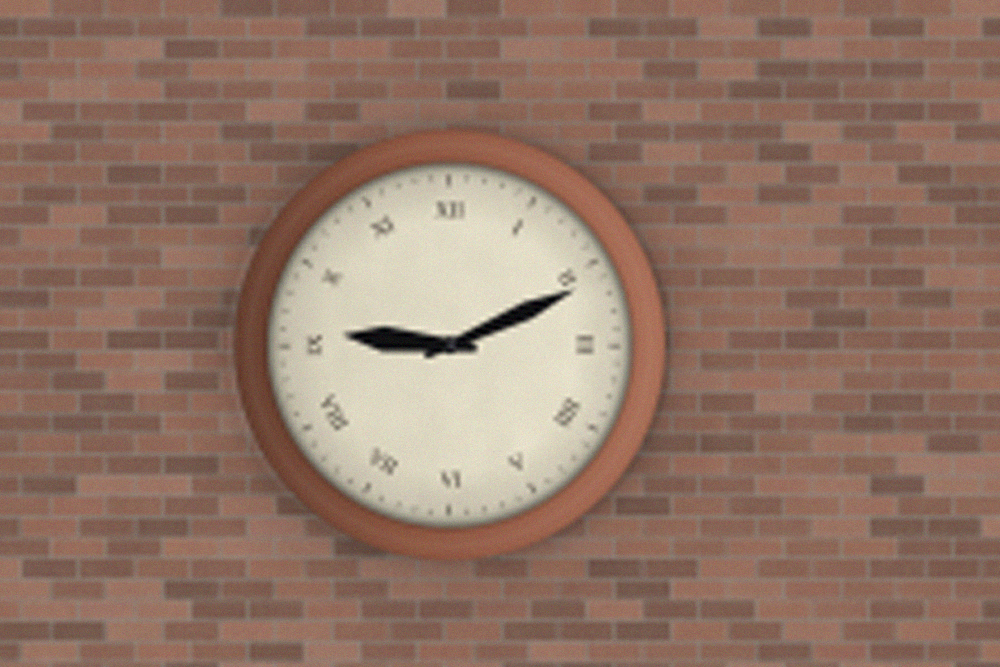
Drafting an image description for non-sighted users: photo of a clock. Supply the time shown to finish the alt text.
9:11
